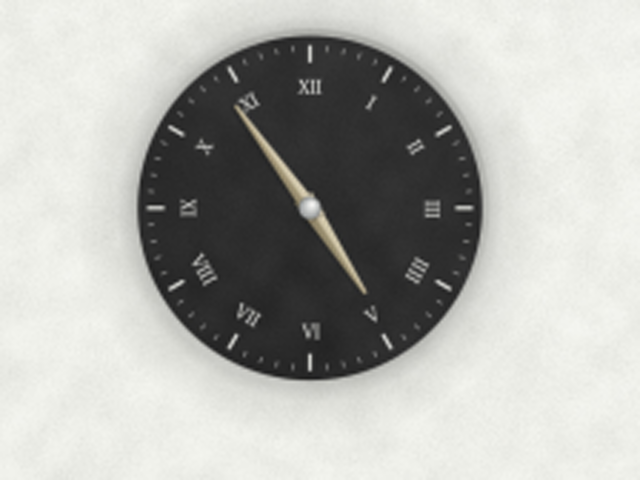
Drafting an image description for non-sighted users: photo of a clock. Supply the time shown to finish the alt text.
4:54
